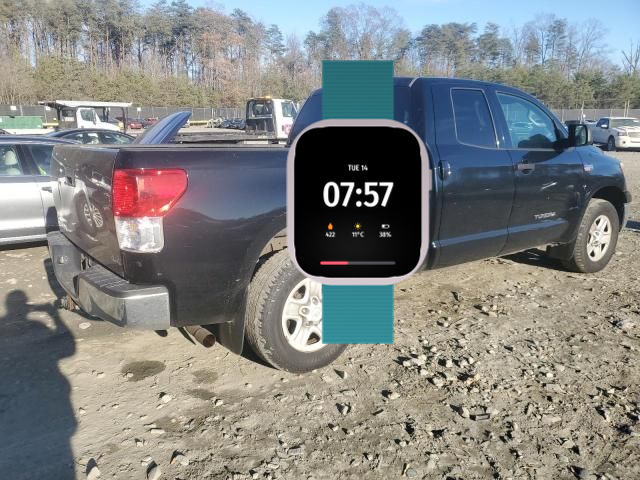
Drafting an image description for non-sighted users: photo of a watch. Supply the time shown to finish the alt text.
7:57
